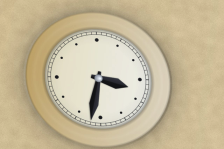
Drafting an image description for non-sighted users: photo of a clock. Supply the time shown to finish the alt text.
3:32
